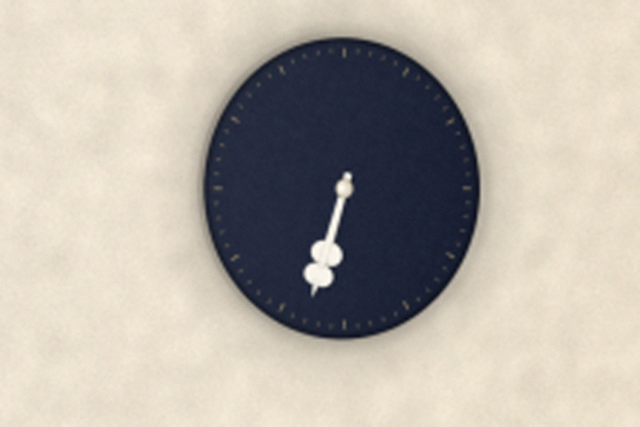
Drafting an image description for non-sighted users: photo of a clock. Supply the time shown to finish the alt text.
6:33
